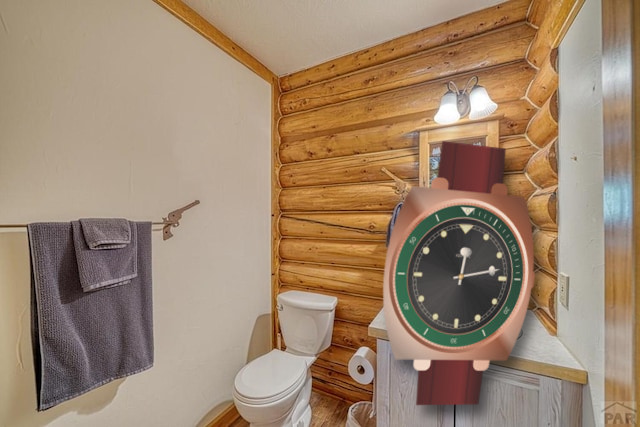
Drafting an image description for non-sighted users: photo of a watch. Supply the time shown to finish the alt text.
12:13
